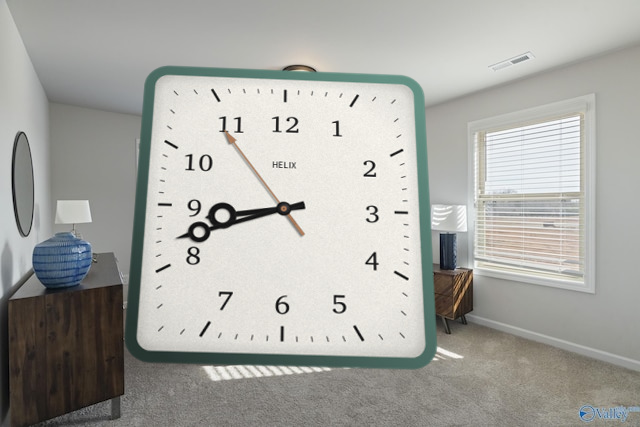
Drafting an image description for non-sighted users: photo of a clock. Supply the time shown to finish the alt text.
8:41:54
